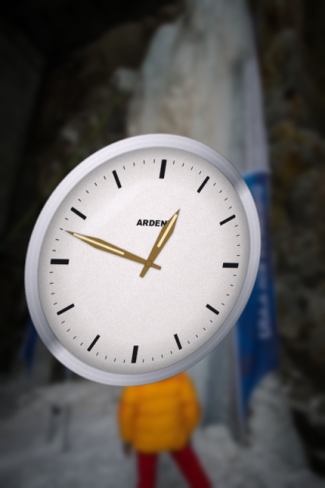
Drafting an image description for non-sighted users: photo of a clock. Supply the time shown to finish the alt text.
12:48
